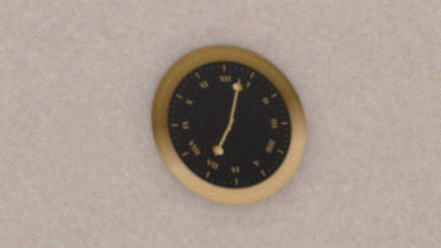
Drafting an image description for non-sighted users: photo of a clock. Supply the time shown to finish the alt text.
7:03
